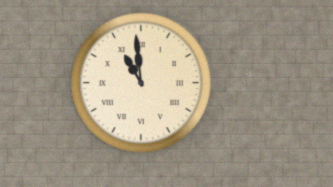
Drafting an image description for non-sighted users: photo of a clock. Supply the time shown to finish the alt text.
10:59
